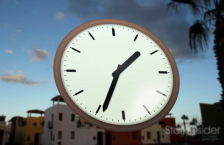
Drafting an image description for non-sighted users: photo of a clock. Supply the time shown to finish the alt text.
1:34
